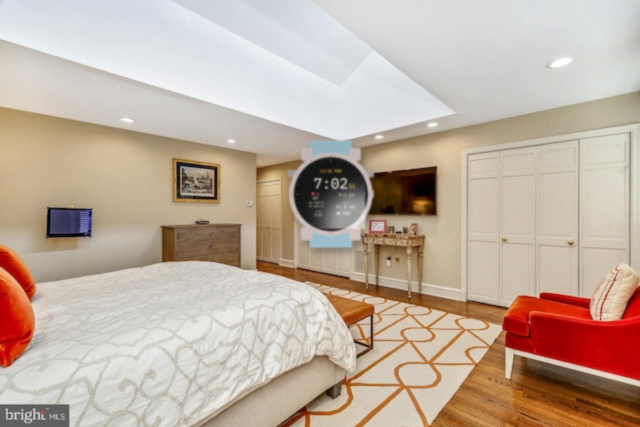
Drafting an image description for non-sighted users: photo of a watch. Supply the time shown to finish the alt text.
7:02
